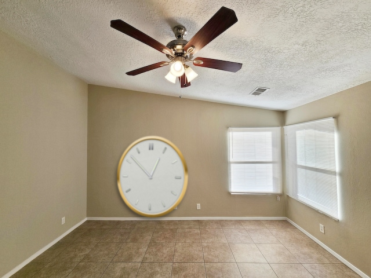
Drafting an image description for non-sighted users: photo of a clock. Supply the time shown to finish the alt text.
12:52
